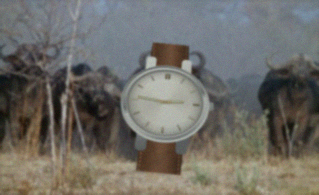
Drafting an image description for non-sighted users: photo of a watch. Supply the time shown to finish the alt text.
2:46
